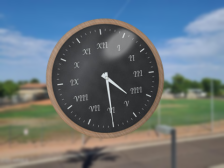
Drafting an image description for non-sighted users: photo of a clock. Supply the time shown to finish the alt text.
4:30
